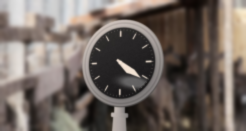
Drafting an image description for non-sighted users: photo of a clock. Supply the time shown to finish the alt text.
4:21
